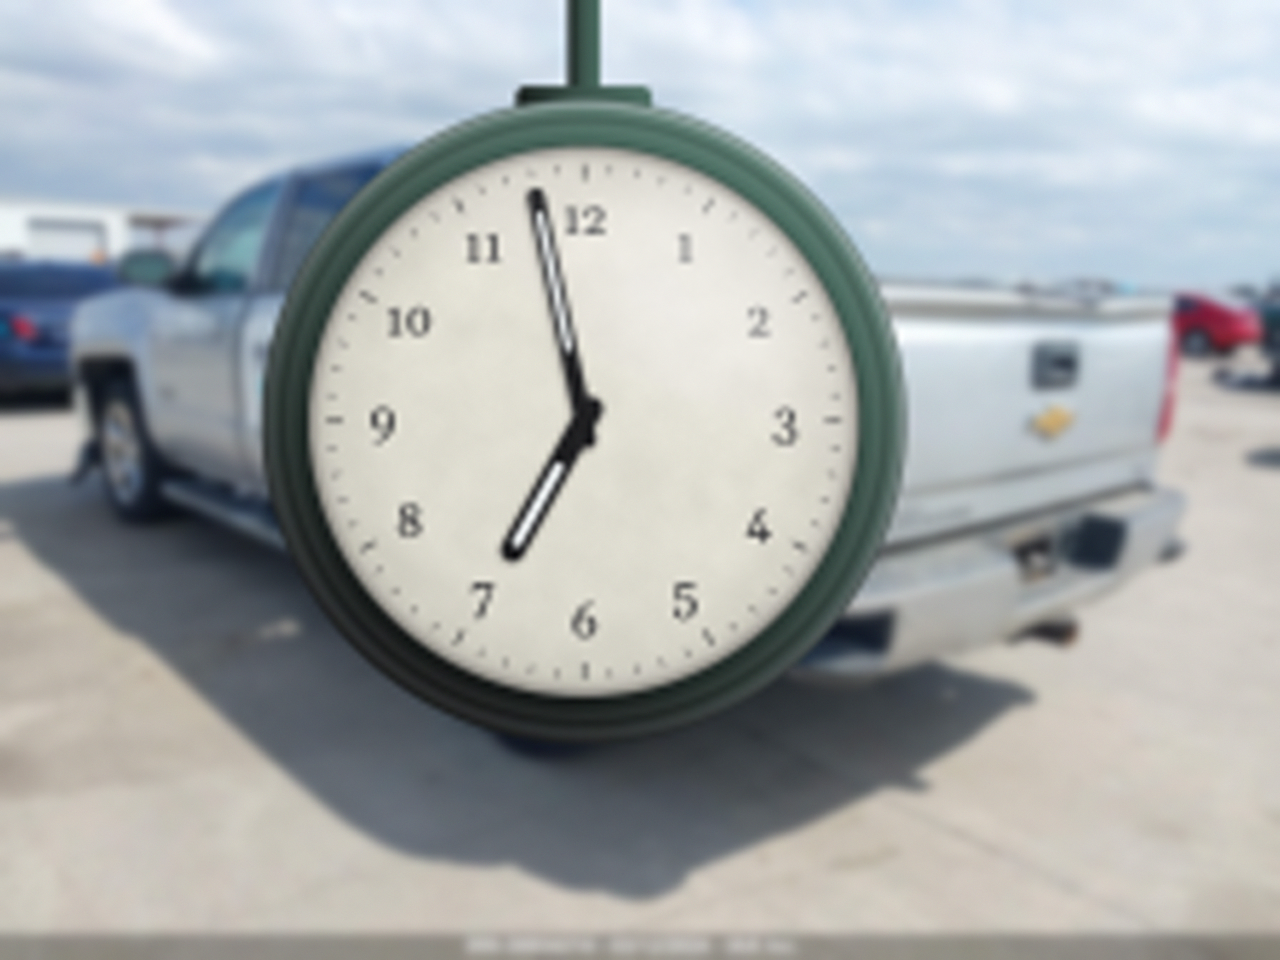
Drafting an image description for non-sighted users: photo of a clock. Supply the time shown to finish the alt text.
6:58
